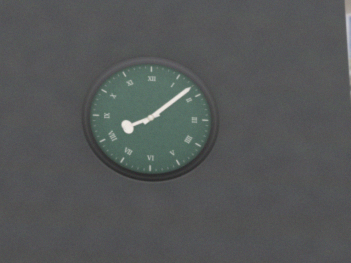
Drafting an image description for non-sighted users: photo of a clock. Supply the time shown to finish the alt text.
8:08
